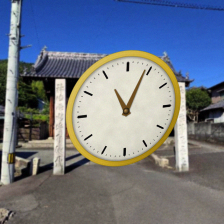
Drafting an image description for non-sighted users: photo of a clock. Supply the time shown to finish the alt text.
11:04
